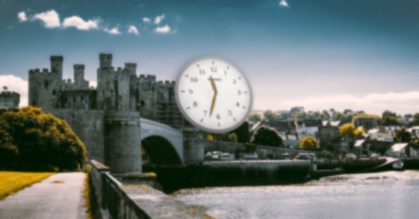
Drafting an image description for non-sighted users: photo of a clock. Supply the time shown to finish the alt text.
11:33
